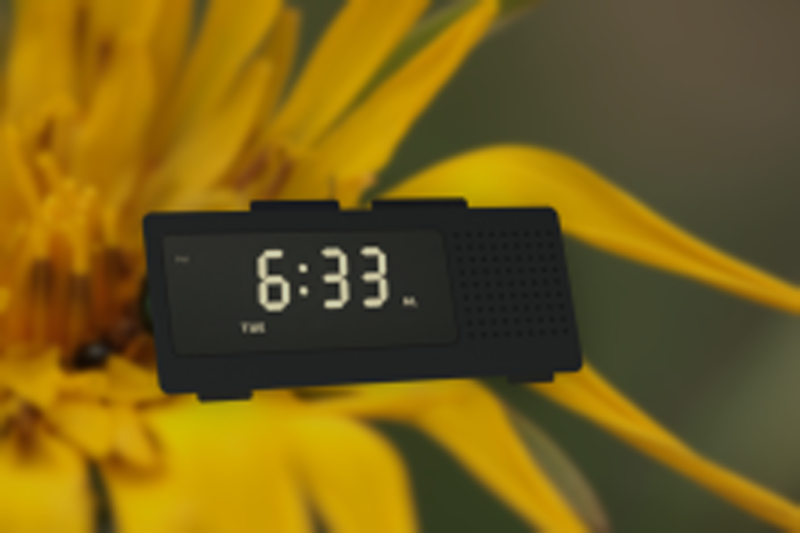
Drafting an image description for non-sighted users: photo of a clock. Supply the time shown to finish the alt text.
6:33
